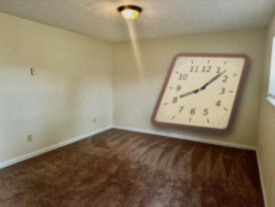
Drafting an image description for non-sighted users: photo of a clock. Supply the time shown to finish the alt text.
8:07
